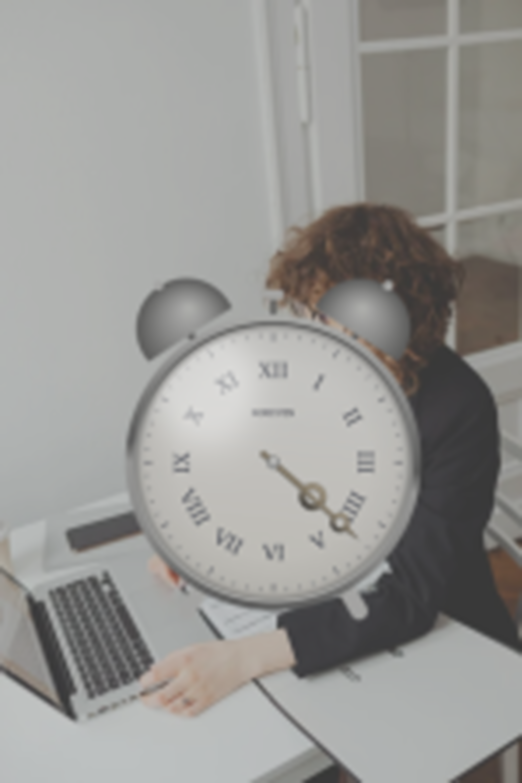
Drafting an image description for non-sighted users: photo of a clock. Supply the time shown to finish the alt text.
4:22
